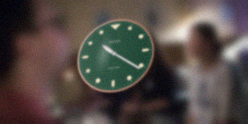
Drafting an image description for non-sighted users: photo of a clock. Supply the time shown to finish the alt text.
10:21
